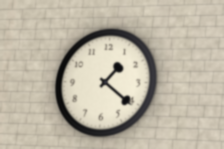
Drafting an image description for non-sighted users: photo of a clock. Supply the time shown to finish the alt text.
1:21
